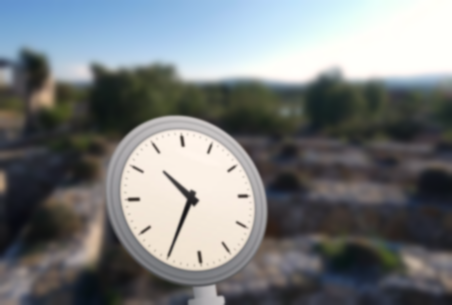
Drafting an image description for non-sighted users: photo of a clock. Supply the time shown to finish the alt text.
10:35
